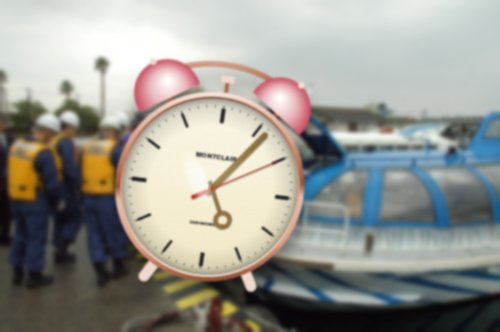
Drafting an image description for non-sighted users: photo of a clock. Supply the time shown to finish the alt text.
5:06:10
